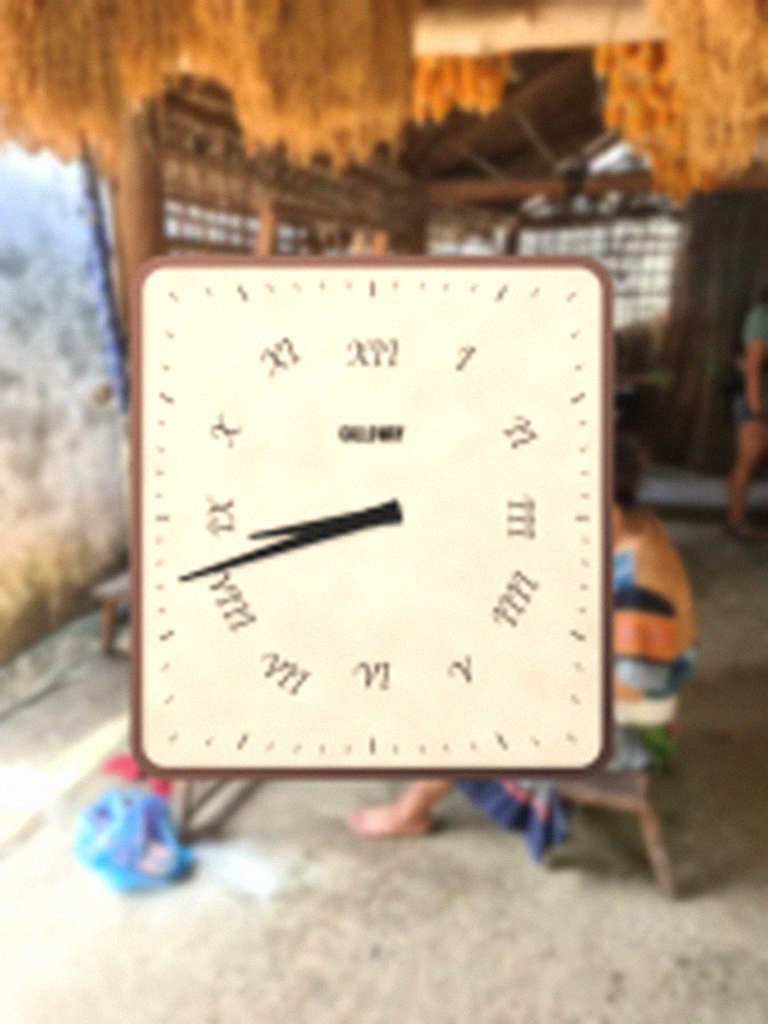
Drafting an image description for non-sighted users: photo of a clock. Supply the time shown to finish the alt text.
8:42
